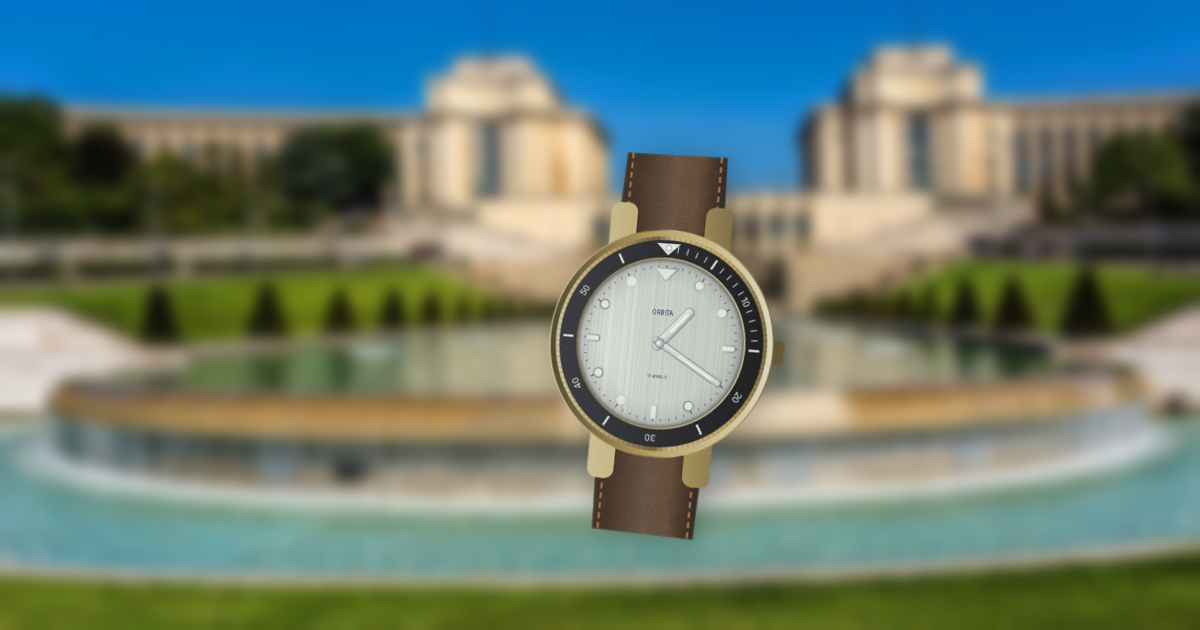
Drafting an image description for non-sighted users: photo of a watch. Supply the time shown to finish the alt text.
1:20
